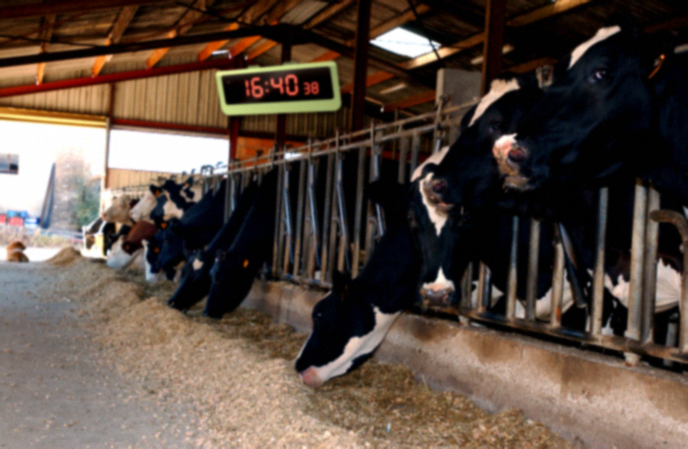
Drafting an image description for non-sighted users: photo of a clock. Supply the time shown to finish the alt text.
16:40
